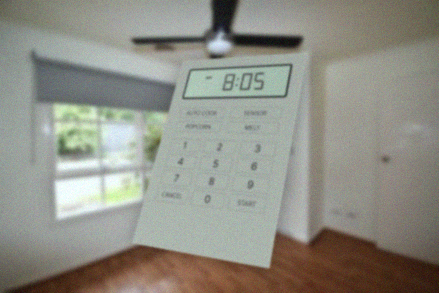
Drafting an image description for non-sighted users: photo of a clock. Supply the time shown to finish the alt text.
8:05
